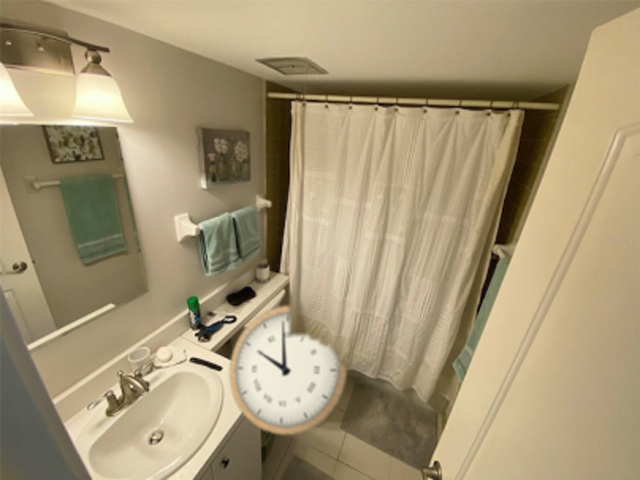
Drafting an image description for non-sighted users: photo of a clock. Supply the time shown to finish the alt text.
9:59
